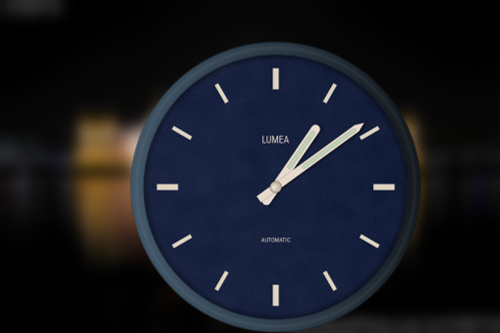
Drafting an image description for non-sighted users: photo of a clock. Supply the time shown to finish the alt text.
1:09
